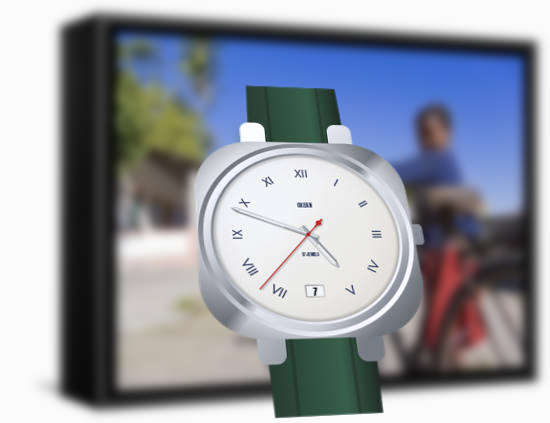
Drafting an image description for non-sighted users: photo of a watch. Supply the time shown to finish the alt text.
4:48:37
